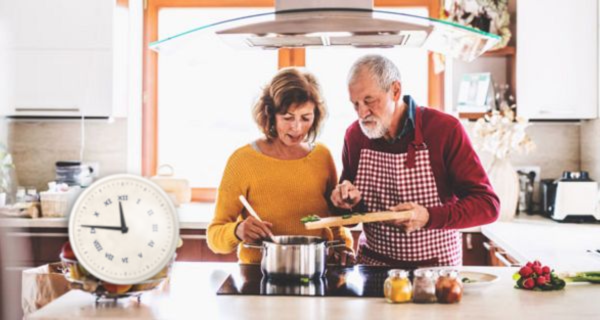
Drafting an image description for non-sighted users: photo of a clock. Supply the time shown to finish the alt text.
11:46
